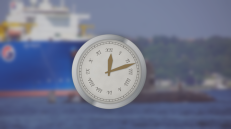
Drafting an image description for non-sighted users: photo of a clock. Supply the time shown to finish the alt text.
12:12
